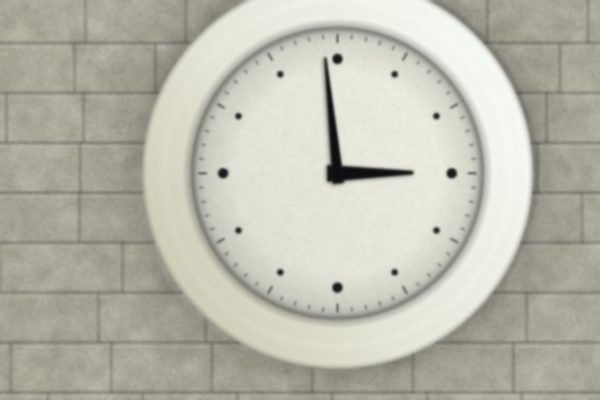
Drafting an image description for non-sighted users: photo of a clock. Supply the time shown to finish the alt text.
2:59
